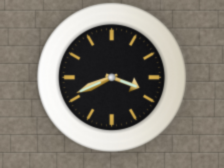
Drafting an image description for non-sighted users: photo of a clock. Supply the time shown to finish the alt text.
3:41
